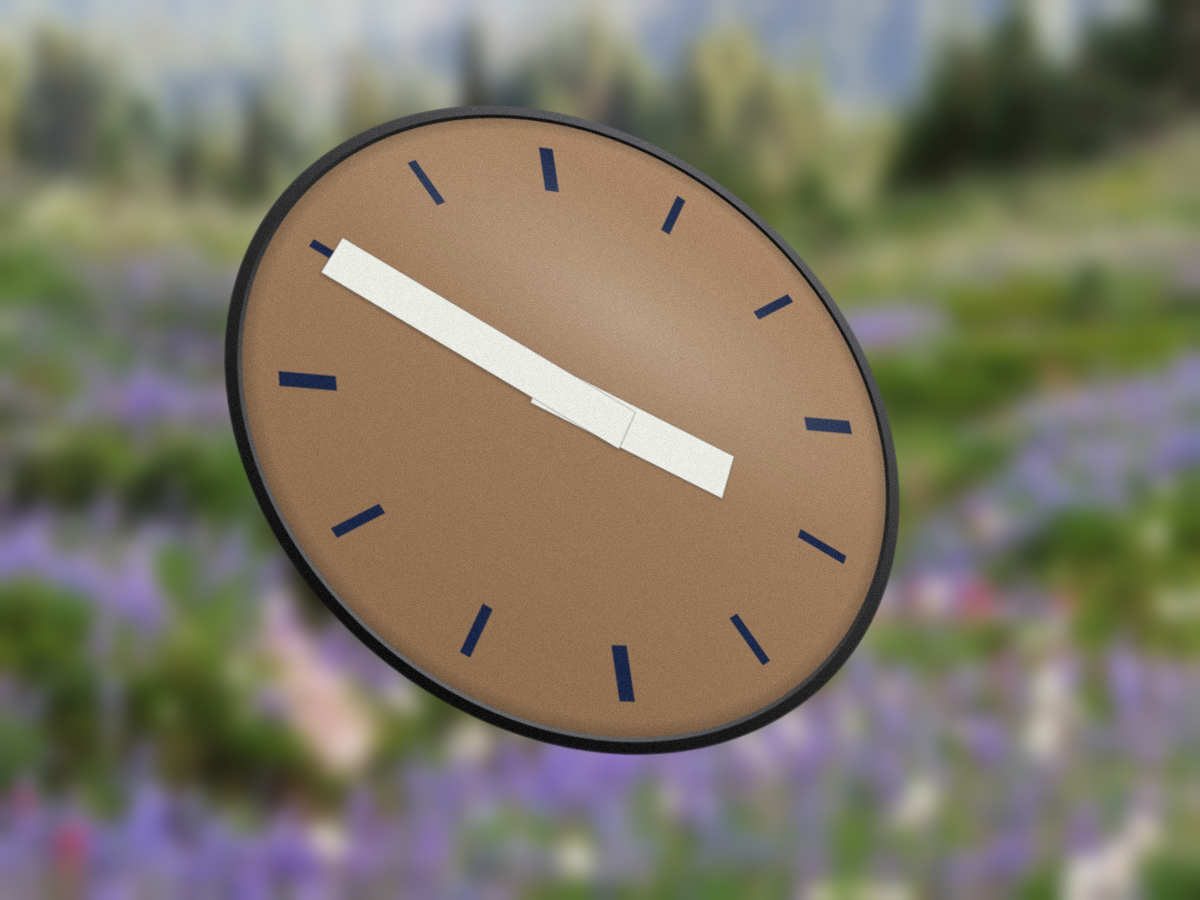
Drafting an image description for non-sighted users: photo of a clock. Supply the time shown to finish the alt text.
3:50
